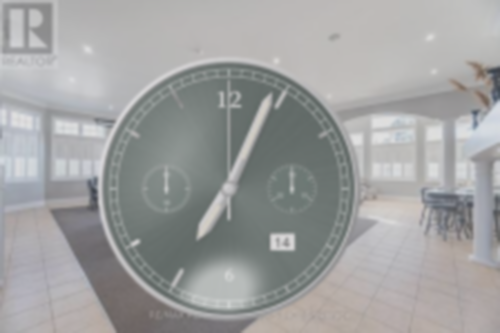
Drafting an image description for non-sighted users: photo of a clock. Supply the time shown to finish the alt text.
7:04
